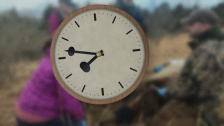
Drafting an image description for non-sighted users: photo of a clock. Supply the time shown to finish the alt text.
7:47
